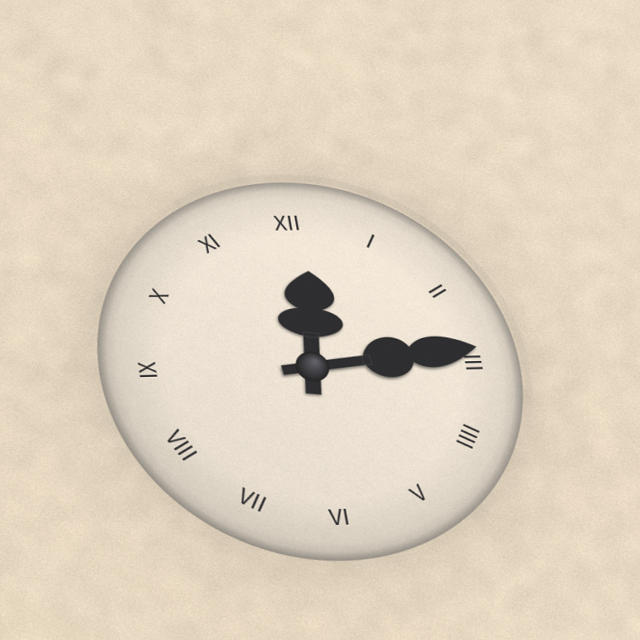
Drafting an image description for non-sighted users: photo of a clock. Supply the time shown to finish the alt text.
12:14
